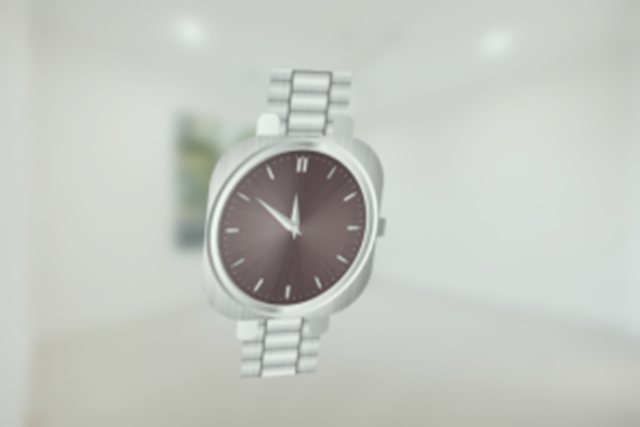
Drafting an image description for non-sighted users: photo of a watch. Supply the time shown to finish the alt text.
11:51
